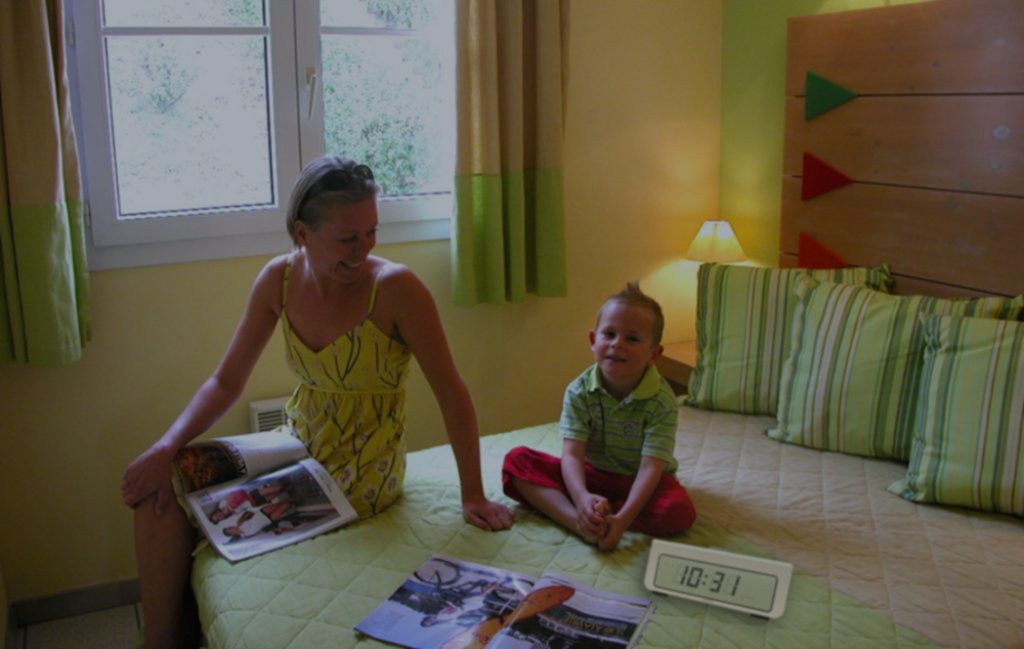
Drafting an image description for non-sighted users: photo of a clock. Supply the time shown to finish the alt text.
10:31
